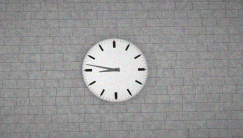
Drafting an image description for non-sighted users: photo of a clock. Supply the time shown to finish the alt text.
8:47
